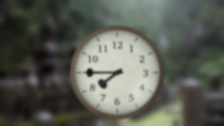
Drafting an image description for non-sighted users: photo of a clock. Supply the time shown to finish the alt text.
7:45
